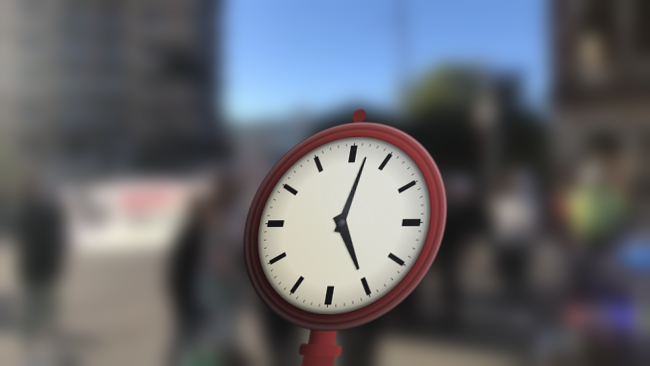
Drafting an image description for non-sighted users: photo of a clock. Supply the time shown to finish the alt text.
5:02
